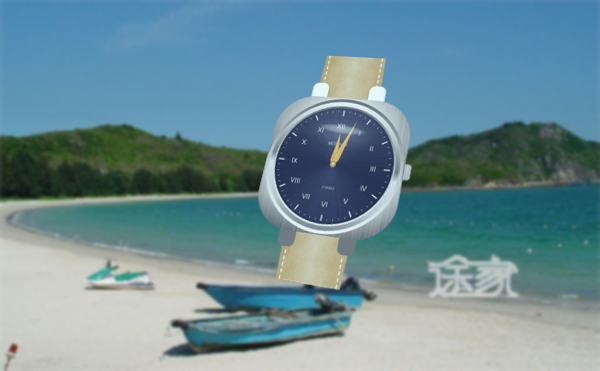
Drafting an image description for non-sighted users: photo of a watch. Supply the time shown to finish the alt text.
12:03
